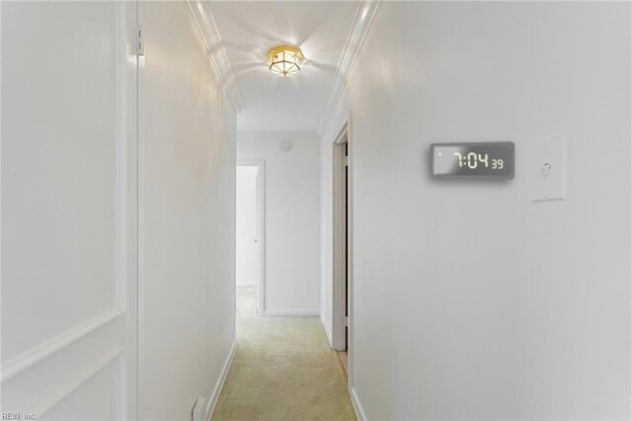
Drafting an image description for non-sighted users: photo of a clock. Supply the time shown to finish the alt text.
7:04:39
